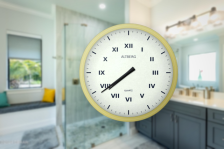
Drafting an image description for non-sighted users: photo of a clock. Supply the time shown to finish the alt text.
7:39
